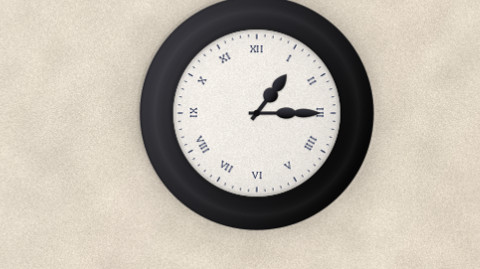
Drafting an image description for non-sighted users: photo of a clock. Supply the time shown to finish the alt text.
1:15
